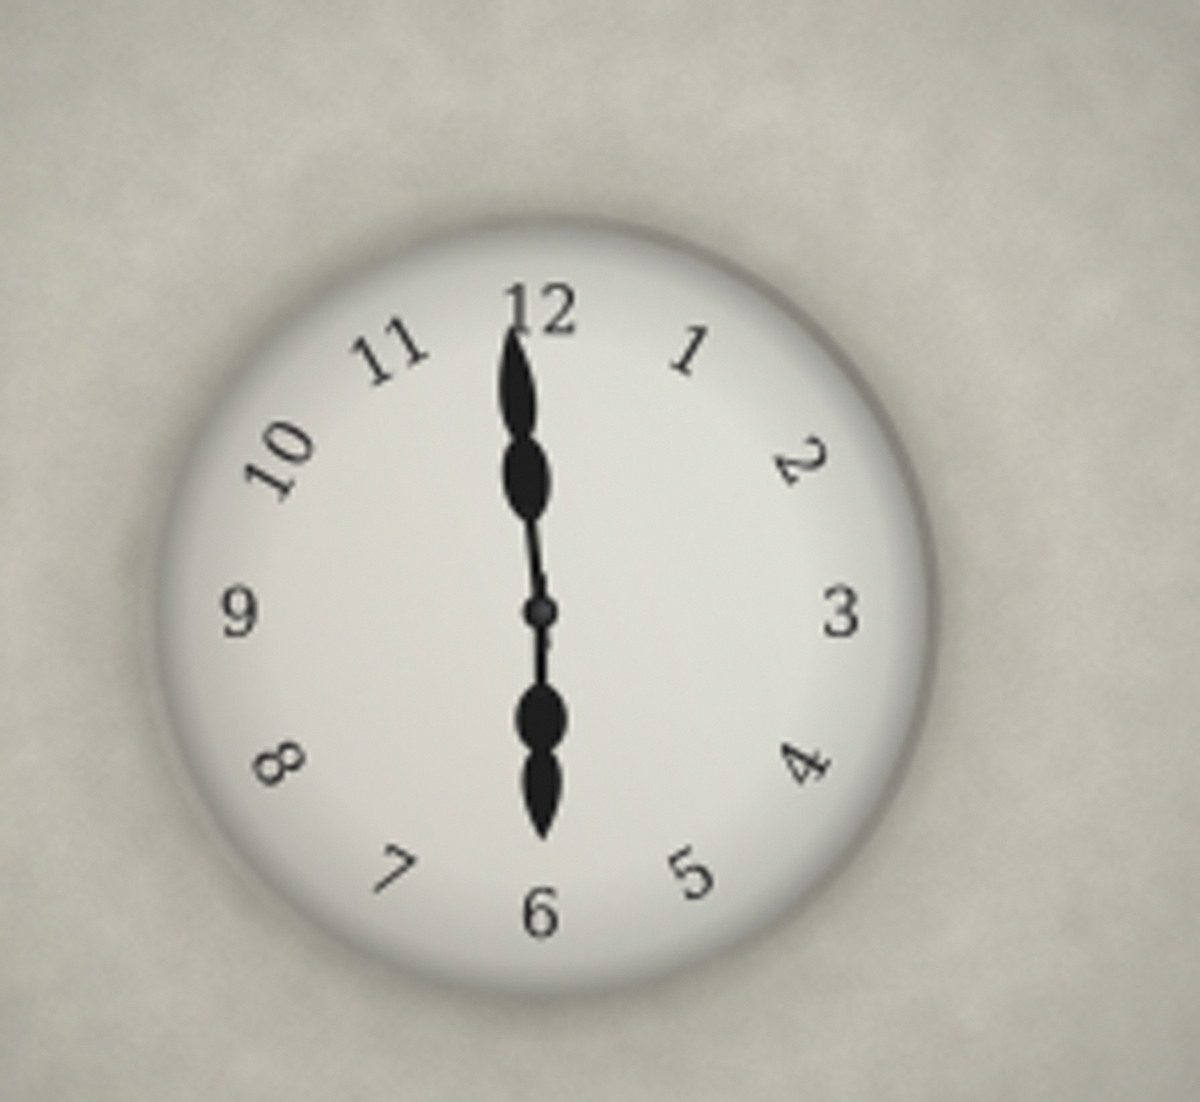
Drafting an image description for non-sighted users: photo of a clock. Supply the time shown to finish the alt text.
5:59
